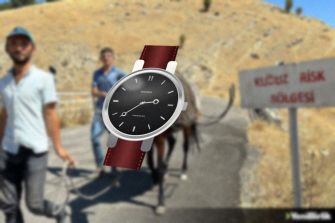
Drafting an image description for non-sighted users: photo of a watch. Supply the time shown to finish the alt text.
2:38
